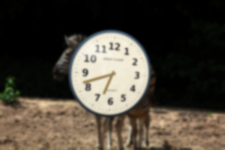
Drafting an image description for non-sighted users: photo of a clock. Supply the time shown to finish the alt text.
6:42
